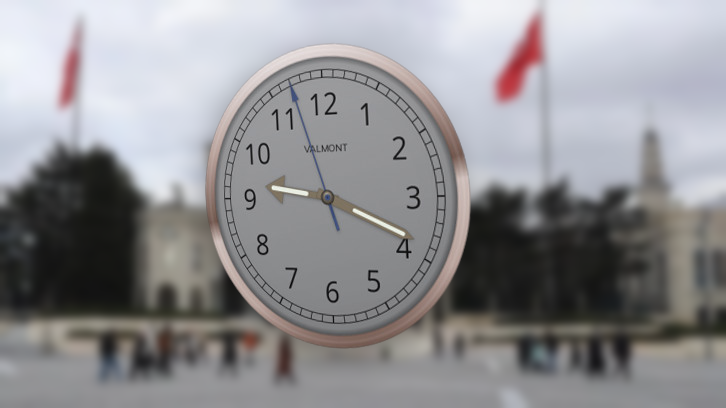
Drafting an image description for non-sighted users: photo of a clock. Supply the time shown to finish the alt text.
9:18:57
